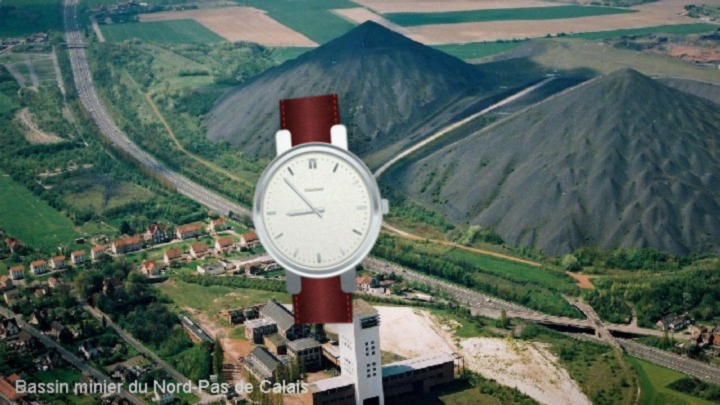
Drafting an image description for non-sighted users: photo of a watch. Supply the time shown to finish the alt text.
8:53
